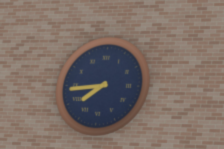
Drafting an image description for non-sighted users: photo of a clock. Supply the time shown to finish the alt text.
7:44
